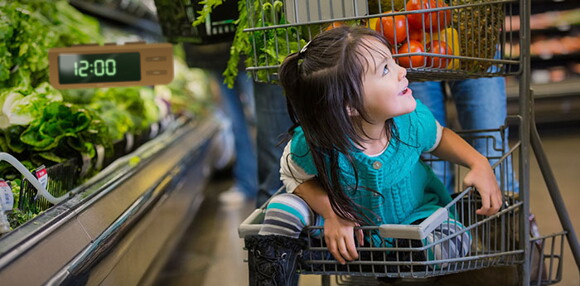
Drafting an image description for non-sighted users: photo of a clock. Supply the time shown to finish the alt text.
12:00
